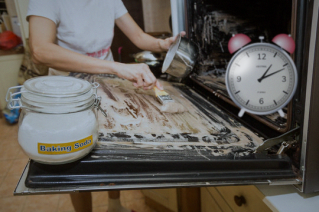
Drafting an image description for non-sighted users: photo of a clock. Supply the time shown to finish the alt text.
1:11
